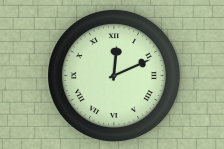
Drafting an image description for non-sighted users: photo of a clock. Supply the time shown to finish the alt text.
12:11
